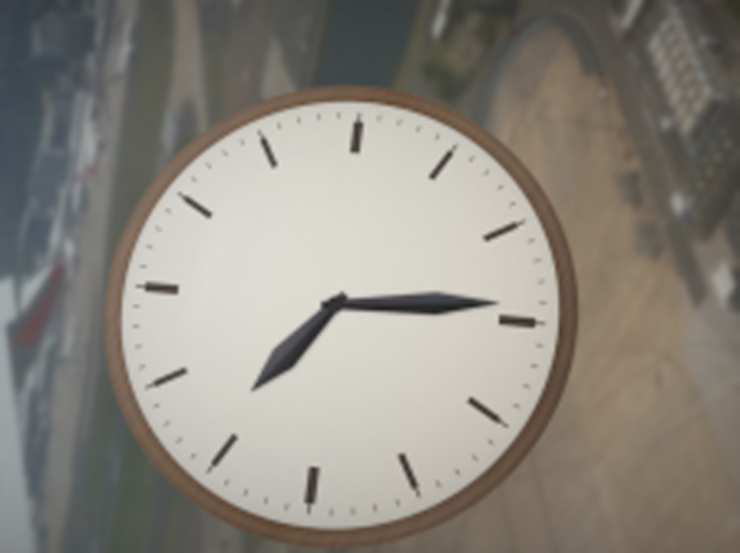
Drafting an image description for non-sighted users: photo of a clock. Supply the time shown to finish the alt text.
7:14
